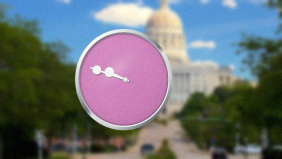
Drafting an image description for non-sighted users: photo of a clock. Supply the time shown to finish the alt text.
9:48
